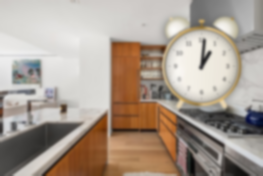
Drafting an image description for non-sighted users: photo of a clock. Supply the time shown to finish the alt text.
1:01
